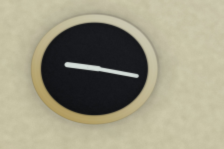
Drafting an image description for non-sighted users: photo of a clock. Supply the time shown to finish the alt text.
9:17
